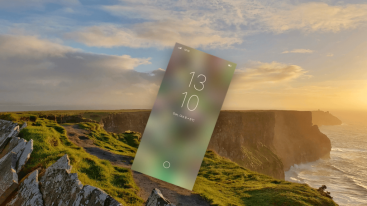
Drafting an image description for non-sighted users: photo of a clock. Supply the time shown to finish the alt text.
13:10
